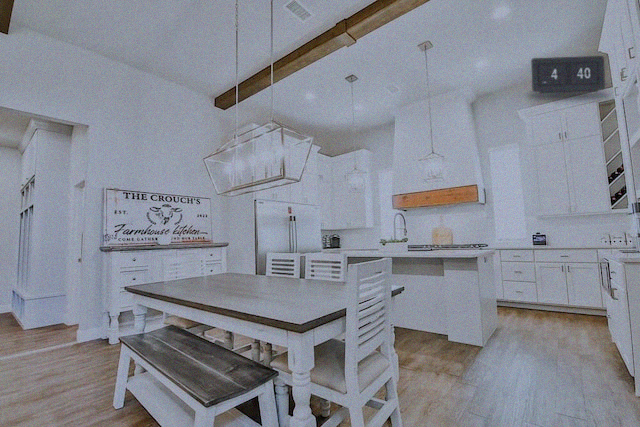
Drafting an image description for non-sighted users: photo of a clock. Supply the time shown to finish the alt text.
4:40
